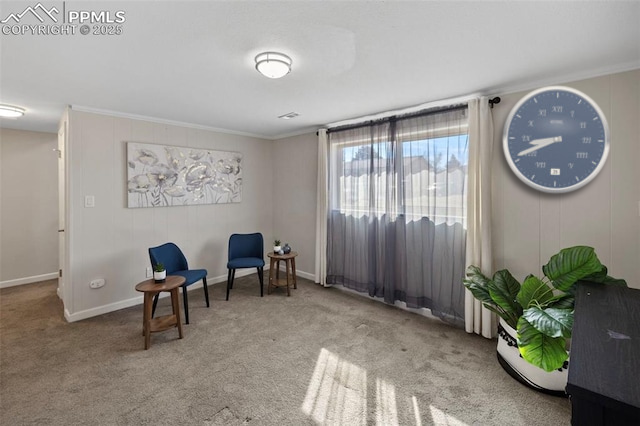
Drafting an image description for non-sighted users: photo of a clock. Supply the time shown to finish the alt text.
8:41
